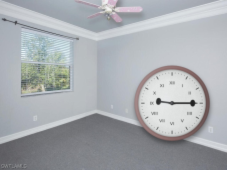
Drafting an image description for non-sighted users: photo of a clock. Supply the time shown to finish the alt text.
9:15
